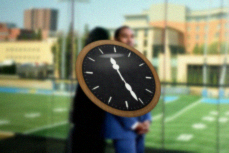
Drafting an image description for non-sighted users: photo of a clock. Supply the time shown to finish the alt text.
11:26
